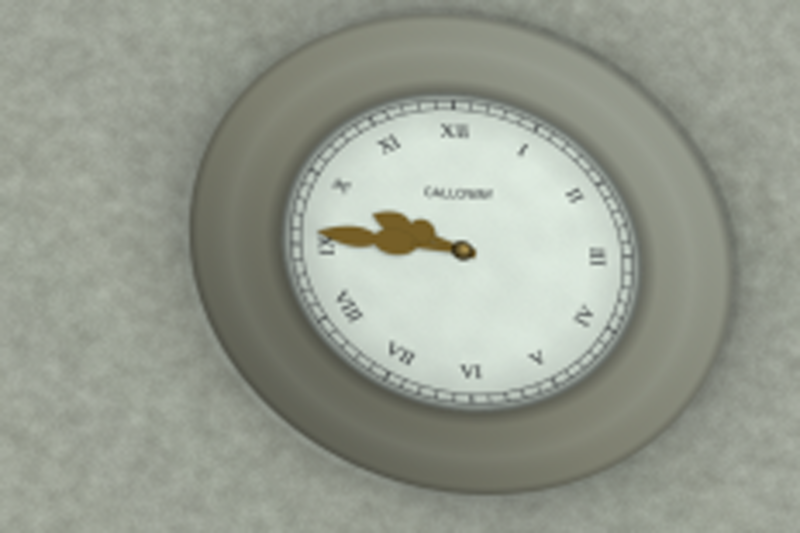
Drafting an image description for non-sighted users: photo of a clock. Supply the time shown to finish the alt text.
9:46
